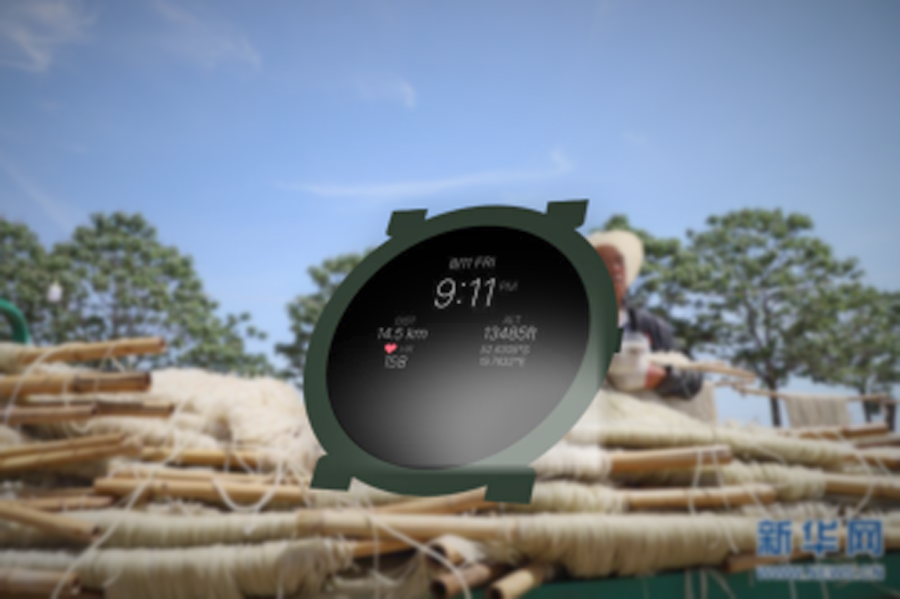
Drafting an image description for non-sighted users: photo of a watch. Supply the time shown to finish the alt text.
9:11
